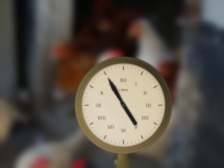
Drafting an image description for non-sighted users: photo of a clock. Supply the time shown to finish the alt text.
4:55
